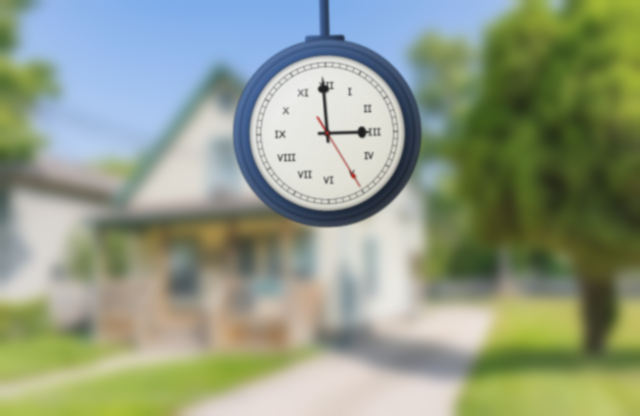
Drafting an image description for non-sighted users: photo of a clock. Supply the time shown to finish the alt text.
2:59:25
